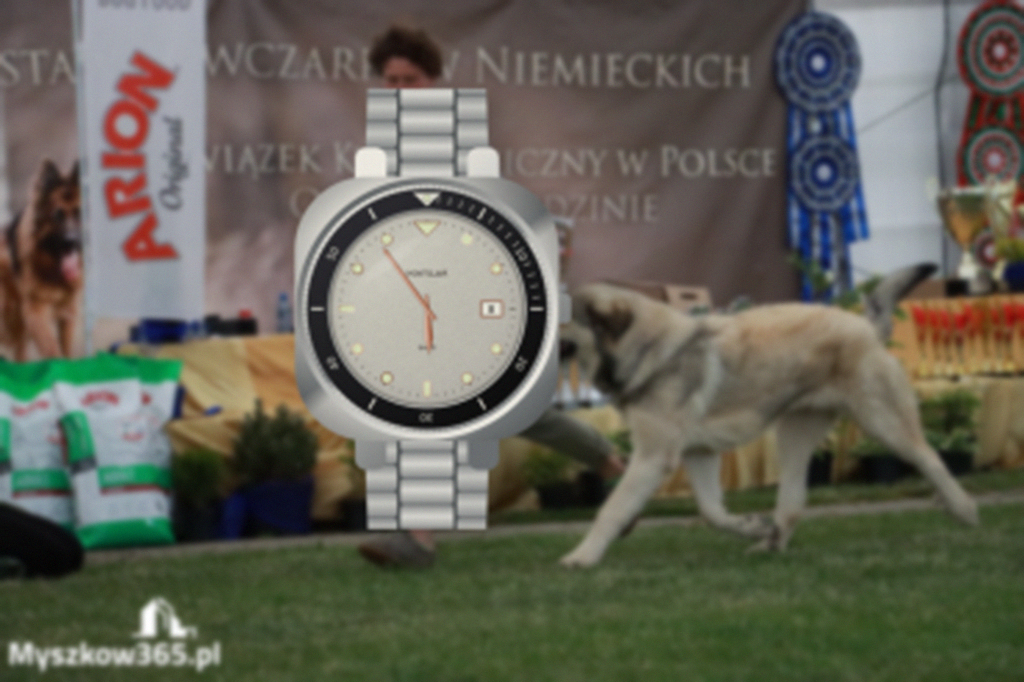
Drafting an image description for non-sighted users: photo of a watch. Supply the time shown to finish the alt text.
5:54
